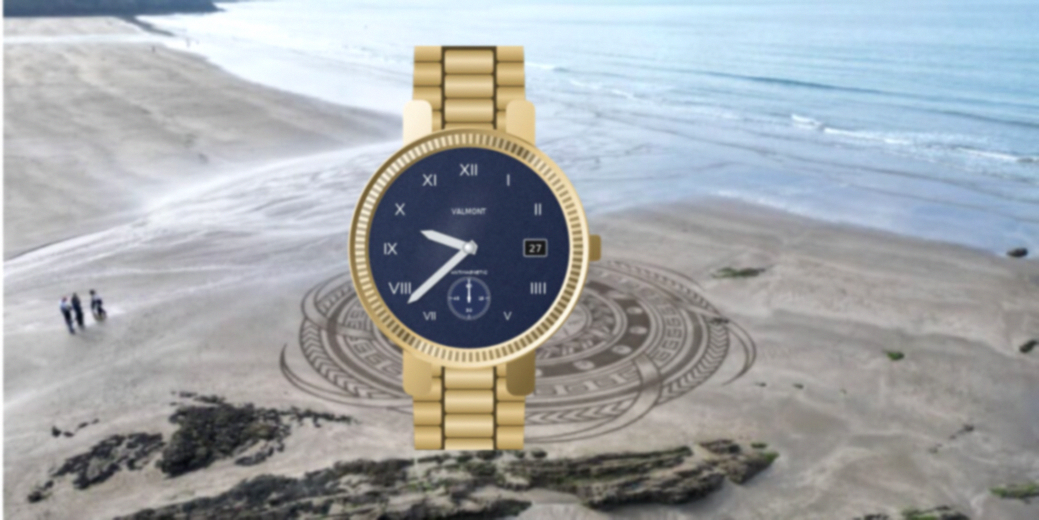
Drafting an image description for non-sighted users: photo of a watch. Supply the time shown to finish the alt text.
9:38
